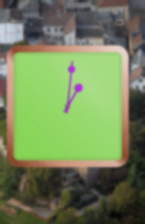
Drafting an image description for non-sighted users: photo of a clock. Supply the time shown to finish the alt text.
1:01
